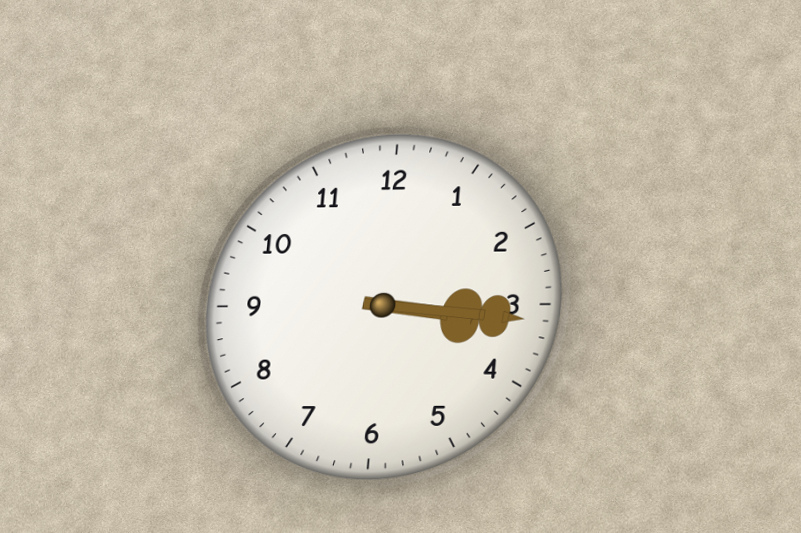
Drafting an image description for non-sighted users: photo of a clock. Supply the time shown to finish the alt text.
3:16
